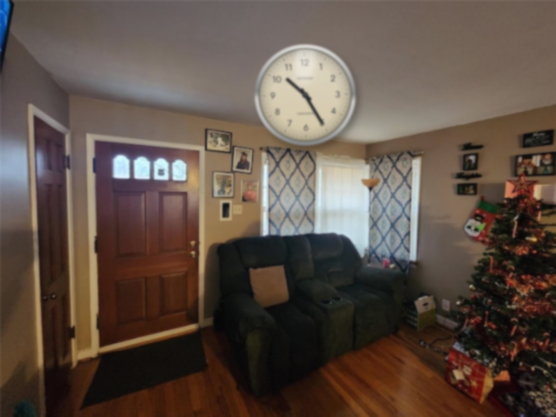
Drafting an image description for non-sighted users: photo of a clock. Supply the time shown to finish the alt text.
10:25
